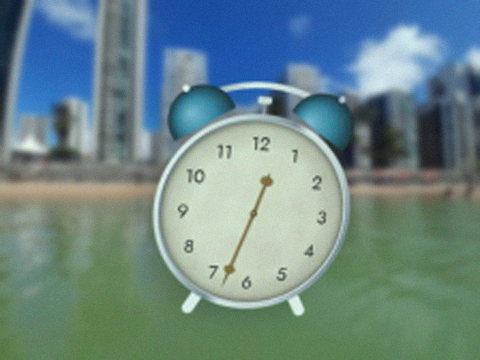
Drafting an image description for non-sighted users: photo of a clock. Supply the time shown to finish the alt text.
12:33
